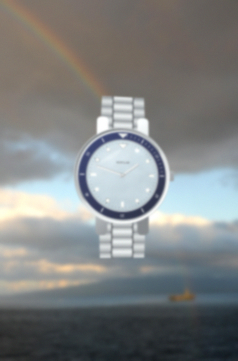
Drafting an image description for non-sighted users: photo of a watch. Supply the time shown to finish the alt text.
1:48
